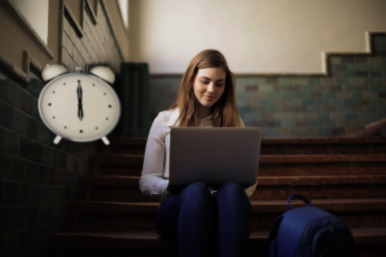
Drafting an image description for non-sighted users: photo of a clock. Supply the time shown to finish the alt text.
6:00
